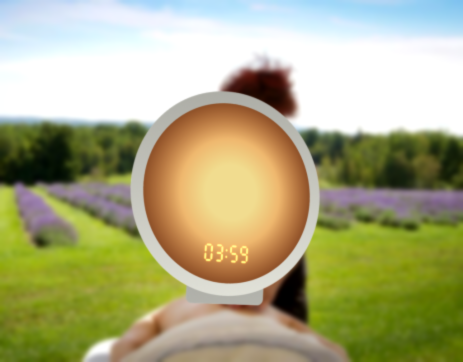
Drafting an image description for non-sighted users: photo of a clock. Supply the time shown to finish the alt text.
3:59
